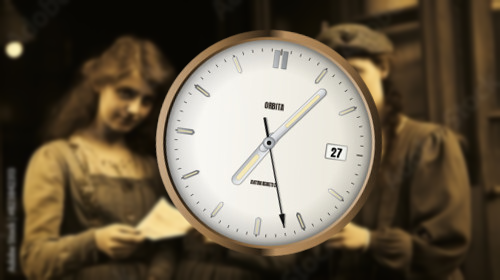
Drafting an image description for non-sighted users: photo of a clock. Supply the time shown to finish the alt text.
7:06:27
